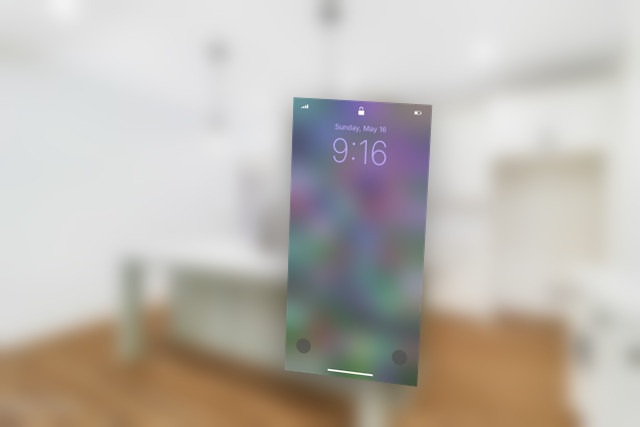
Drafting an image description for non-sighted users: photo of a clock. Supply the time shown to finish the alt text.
9:16
